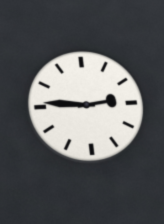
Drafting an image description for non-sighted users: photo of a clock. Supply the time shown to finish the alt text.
2:46
